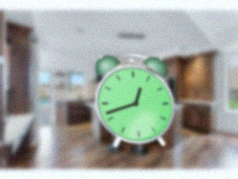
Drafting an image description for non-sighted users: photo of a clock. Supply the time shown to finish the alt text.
12:42
